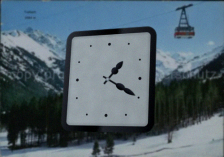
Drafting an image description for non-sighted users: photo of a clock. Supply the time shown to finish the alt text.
1:20
